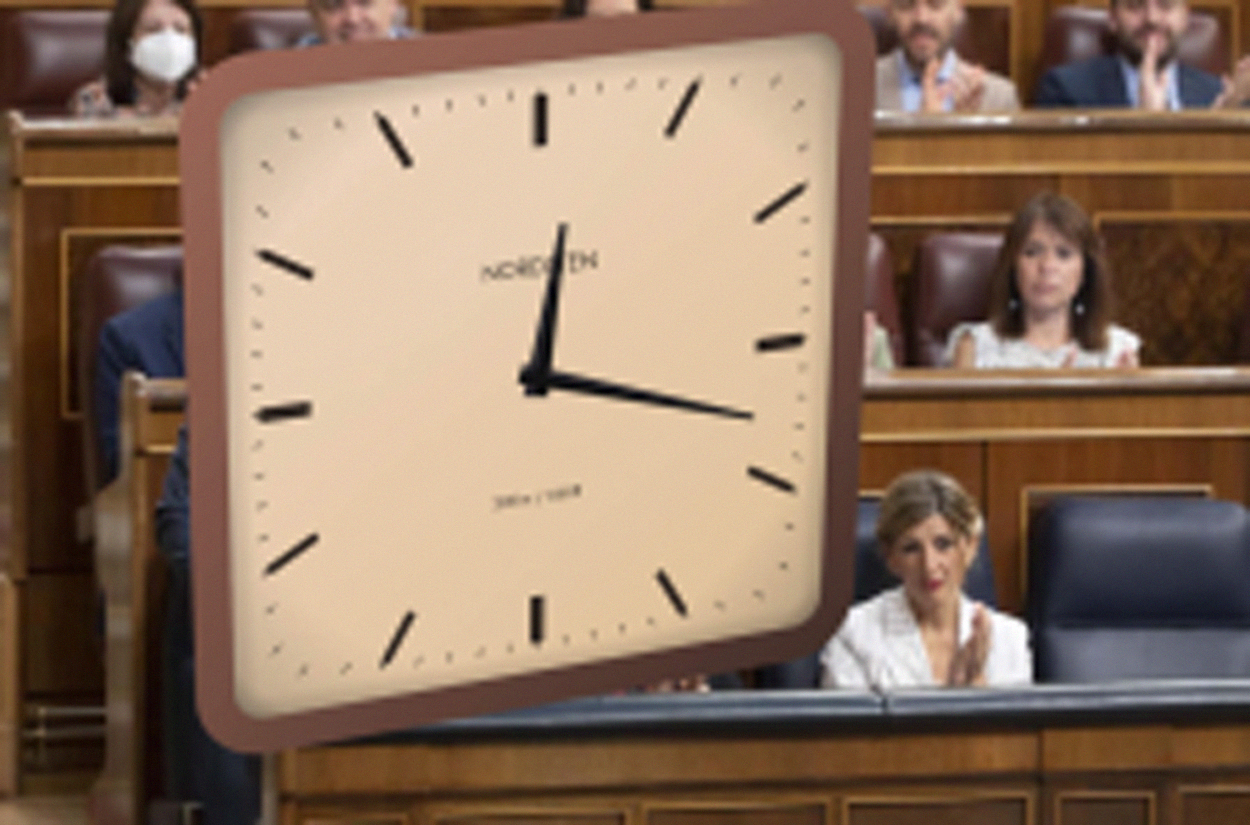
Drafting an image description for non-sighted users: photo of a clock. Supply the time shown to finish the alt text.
12:18
